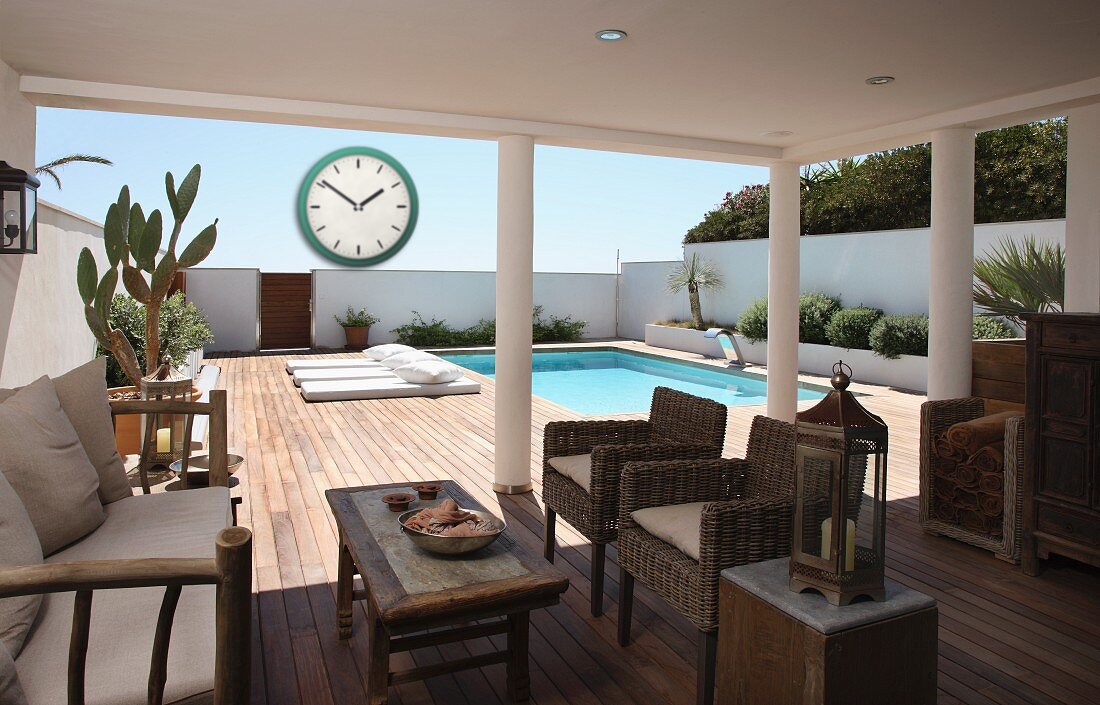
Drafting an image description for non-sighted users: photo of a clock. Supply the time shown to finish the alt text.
1:51
